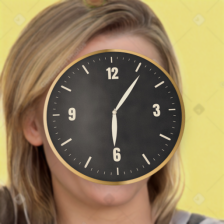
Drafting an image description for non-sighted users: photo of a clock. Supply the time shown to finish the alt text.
6:06
